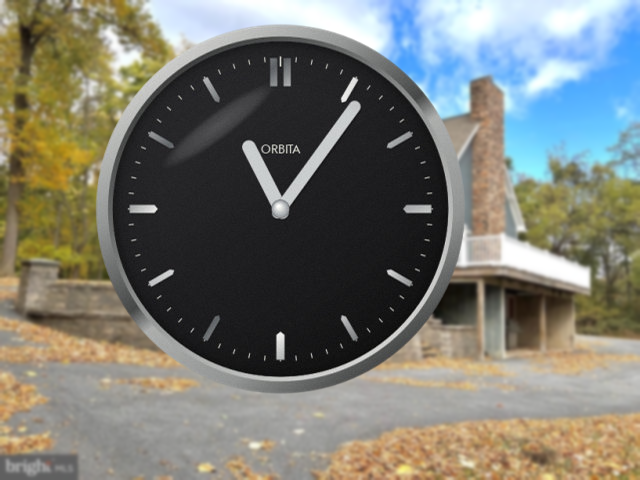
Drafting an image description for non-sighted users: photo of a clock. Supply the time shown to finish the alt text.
11:06
